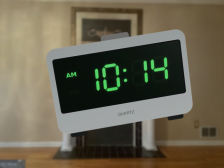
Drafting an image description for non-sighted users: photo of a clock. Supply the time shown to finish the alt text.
10:14
